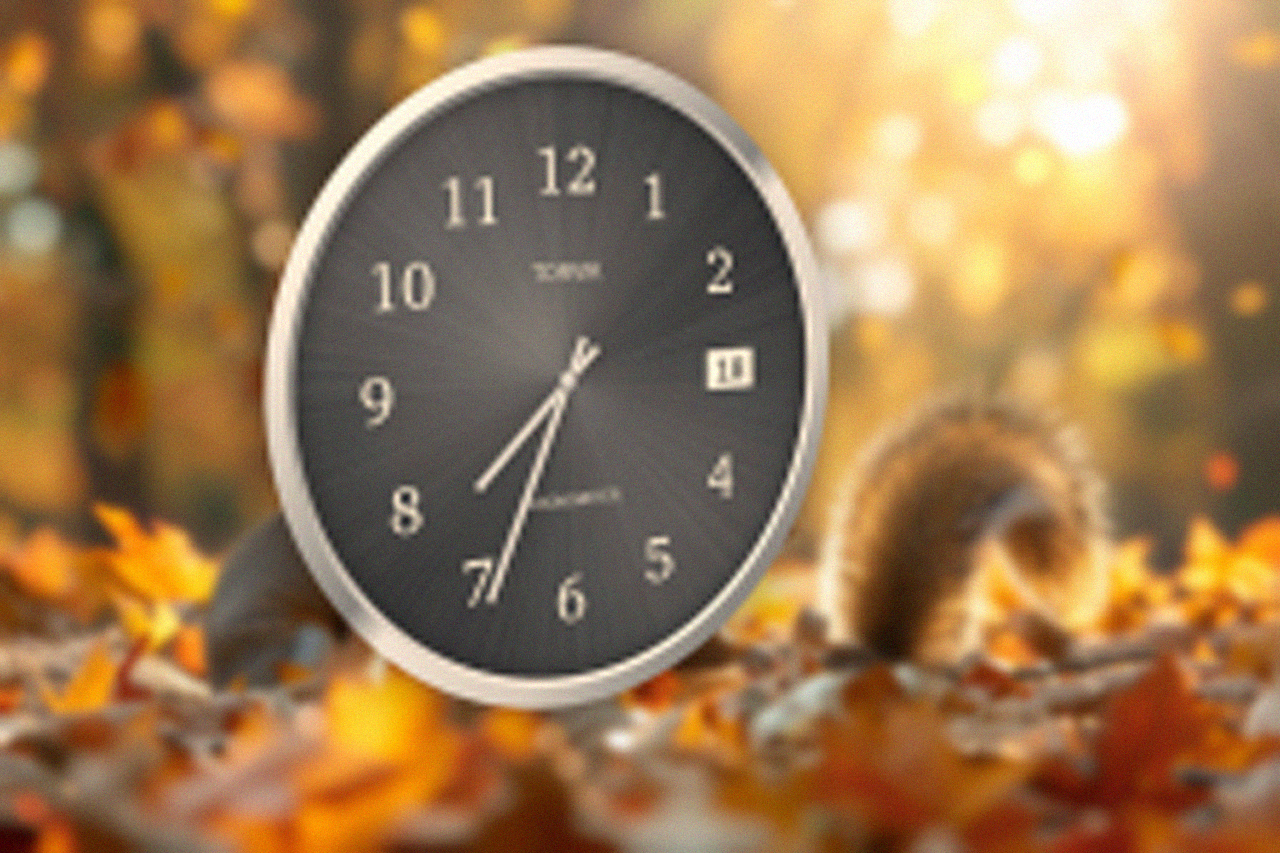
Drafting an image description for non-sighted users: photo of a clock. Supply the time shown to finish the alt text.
7:34
